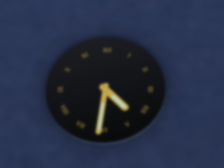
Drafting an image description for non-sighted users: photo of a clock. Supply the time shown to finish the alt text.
4:31
